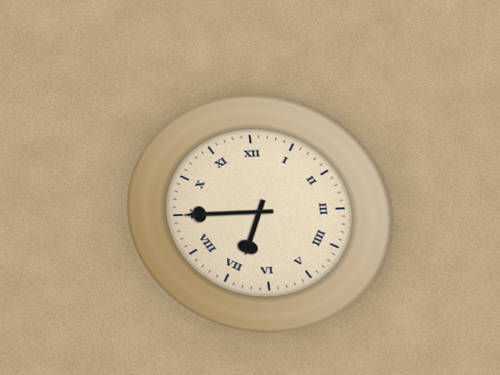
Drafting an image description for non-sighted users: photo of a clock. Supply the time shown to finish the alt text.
6:45
